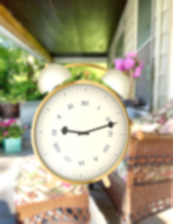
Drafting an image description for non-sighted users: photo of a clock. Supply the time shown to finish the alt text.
9:12
